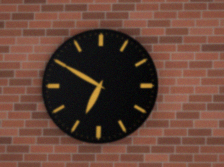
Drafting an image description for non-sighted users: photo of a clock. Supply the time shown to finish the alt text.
6:50
